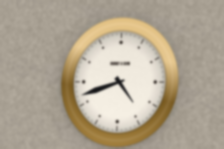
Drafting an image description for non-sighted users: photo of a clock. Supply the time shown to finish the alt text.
4:42
